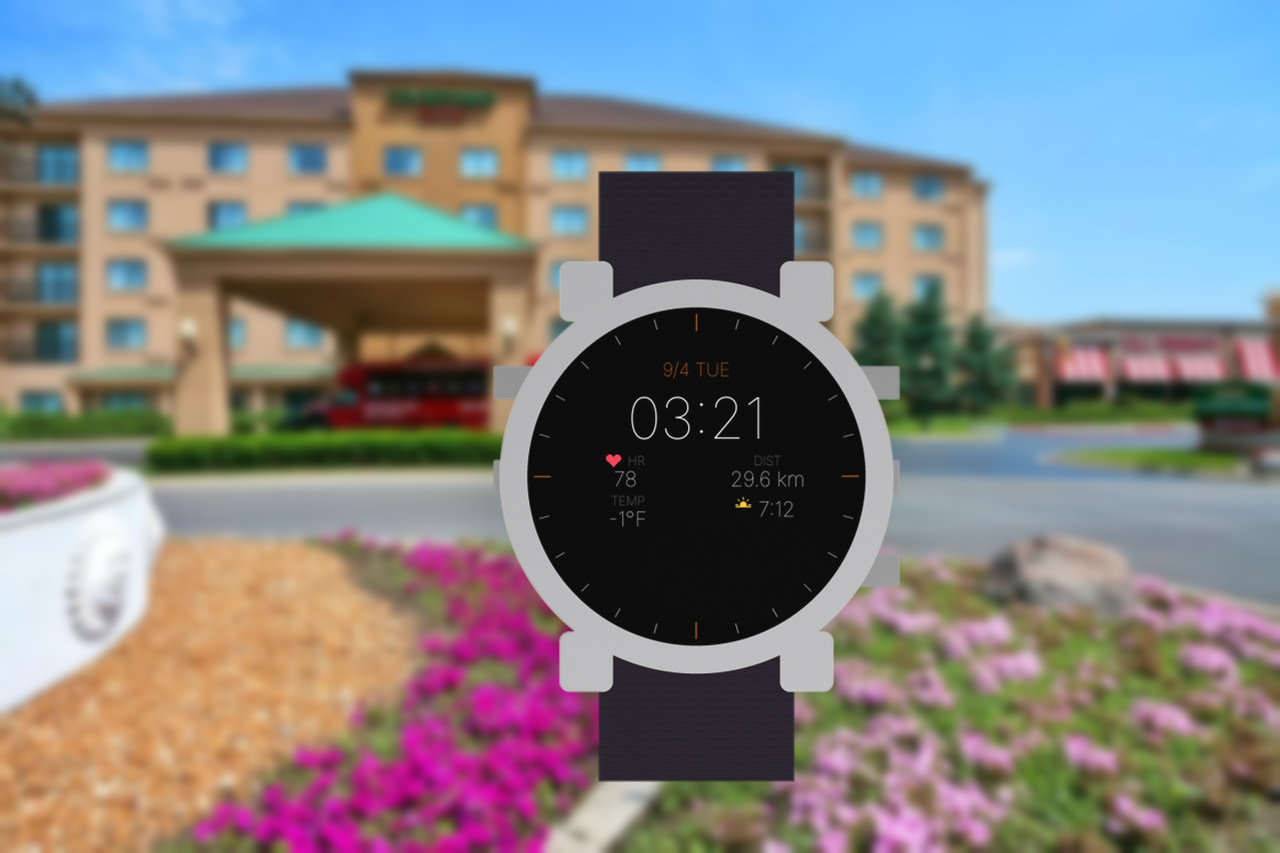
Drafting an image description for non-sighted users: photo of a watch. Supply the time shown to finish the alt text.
3:21
